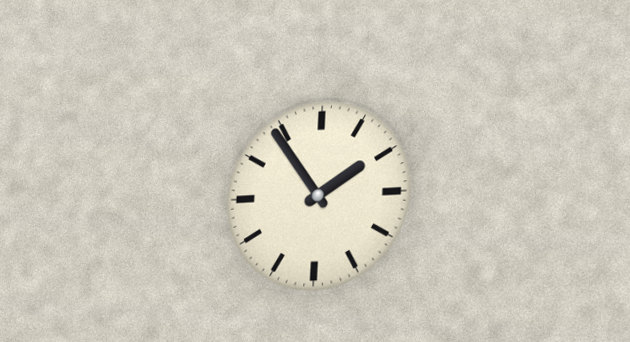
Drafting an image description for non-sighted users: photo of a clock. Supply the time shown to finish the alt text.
1:54
